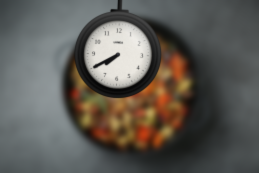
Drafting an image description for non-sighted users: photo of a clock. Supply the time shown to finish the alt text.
7:40
